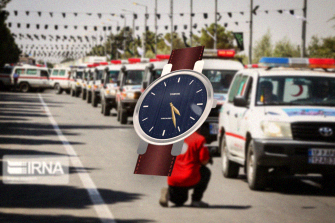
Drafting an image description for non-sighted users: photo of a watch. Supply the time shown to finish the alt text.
4:26
